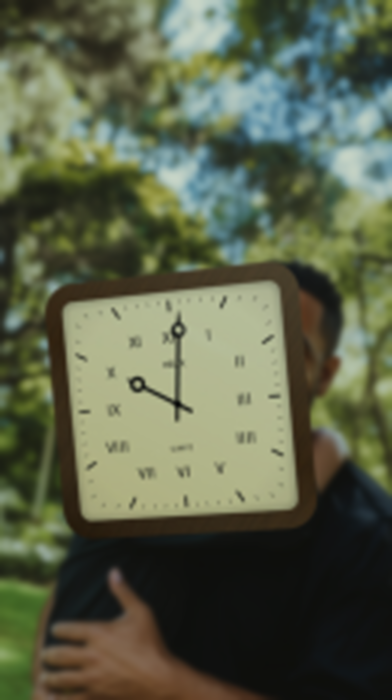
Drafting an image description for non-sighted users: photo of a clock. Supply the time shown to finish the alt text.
10:01
